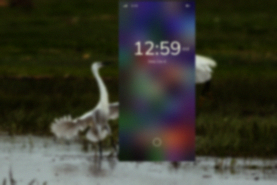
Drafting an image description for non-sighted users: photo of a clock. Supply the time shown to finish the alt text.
12:59
